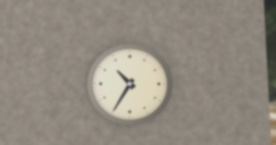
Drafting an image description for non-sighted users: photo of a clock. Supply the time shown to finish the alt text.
10:35
